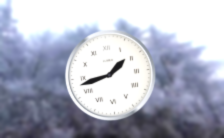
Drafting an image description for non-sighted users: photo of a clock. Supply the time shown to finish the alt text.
1:43
